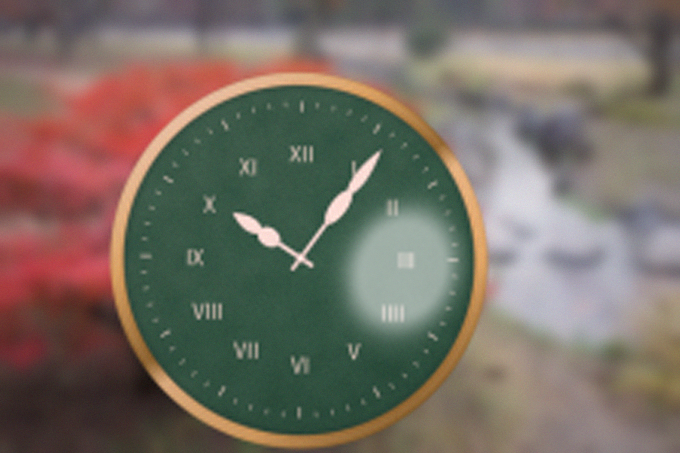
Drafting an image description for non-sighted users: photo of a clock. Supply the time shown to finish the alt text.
10:06
